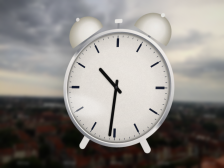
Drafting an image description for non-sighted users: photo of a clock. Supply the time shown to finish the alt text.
10:31
